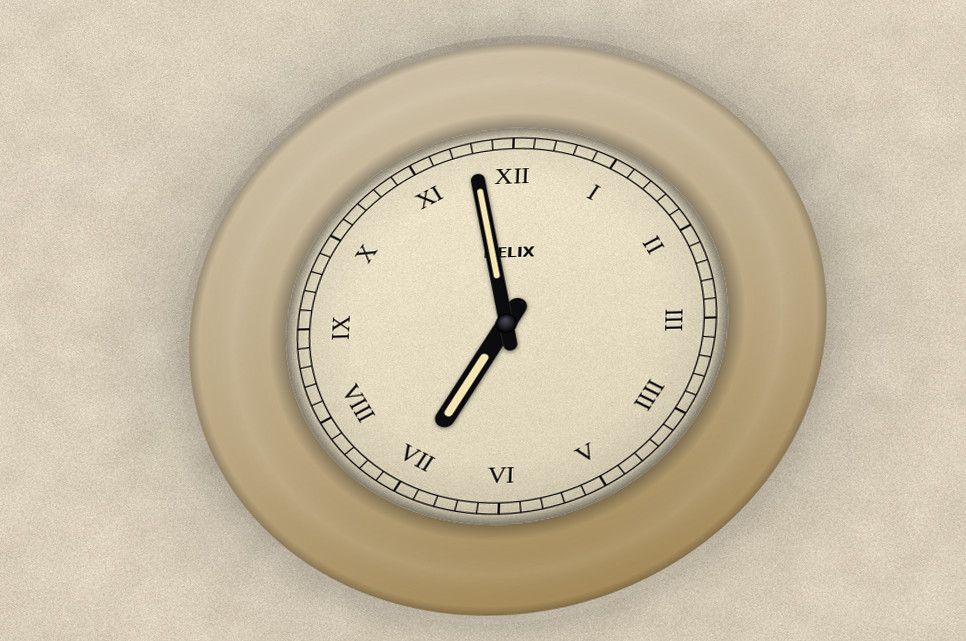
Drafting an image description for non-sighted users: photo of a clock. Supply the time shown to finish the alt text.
6:58
